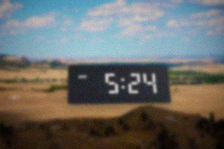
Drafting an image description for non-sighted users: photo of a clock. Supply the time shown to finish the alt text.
5:24
